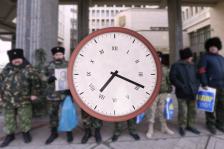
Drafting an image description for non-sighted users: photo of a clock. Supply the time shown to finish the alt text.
7:19
